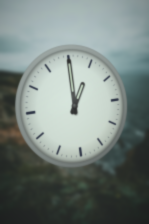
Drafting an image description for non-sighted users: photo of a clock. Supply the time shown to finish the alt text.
1:00
